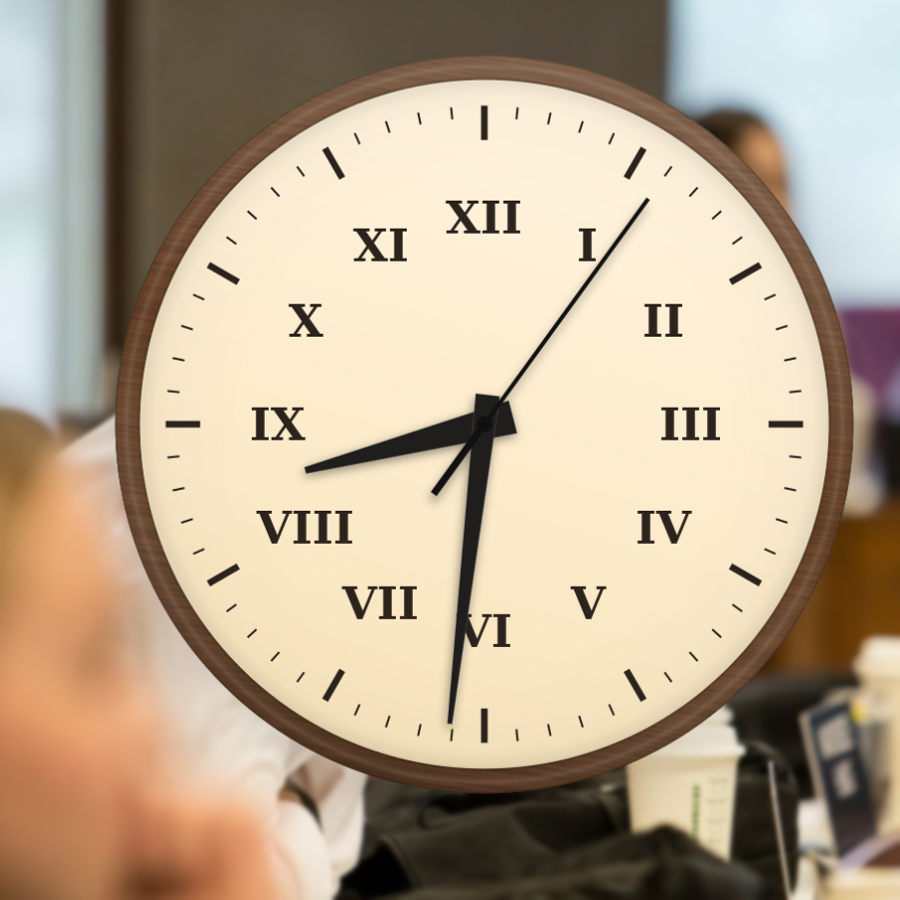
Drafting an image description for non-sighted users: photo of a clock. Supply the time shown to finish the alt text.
8:31:06
